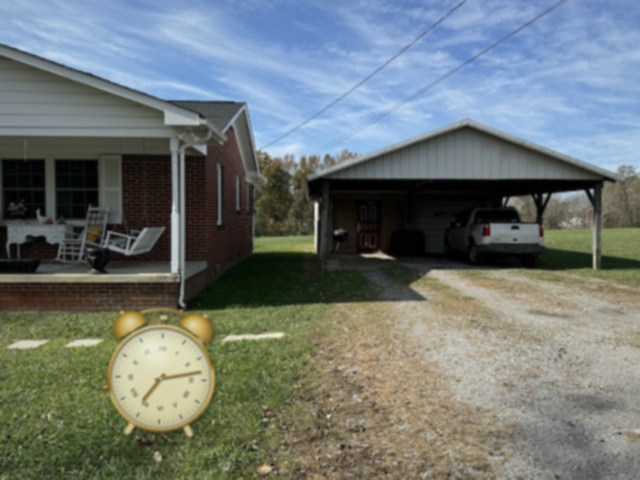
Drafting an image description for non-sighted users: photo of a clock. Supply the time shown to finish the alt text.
7:13
